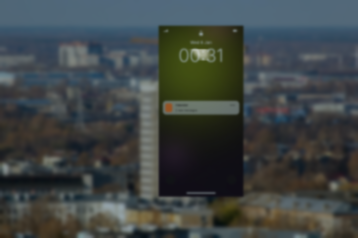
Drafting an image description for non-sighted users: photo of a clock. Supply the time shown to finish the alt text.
0:31
